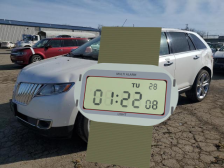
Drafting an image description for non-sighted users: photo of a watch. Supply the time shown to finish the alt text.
1:22:08
